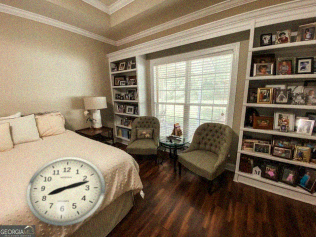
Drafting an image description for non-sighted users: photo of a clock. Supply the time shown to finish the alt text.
8:12
